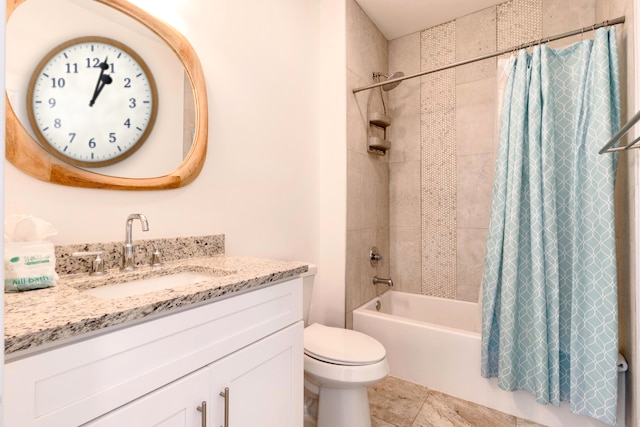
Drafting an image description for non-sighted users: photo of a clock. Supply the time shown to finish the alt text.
1:03
